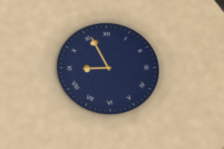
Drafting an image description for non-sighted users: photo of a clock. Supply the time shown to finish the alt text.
8:56
